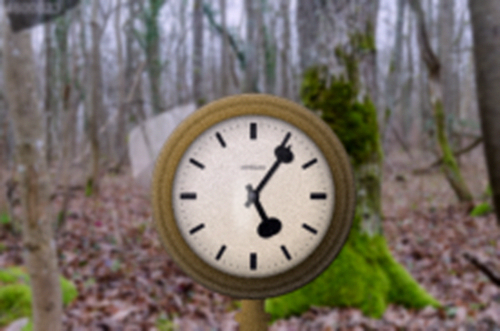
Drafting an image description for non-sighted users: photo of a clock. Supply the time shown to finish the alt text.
5:06
